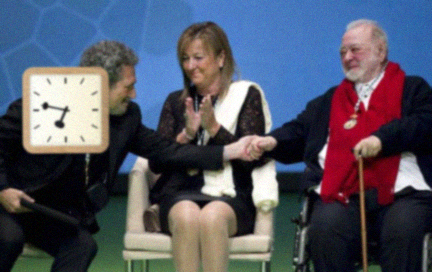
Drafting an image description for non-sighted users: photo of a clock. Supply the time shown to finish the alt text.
6:47
